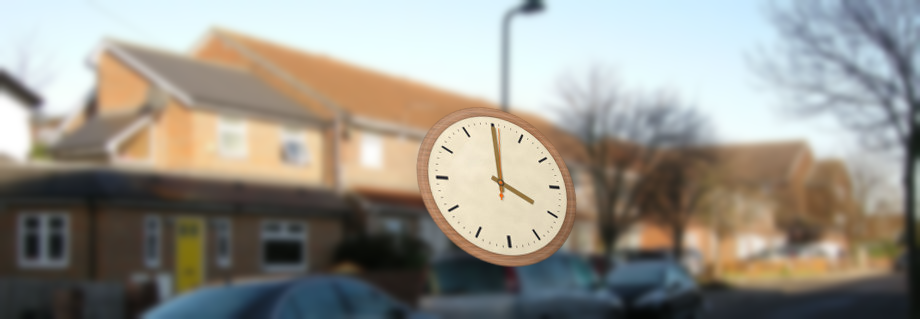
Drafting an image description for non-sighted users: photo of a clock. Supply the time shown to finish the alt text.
4:00:01
